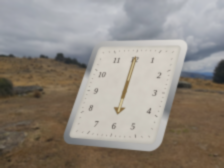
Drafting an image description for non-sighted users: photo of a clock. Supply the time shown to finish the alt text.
6:00
